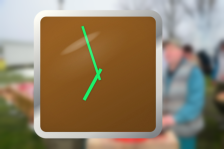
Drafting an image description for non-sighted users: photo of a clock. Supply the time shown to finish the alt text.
6:57
